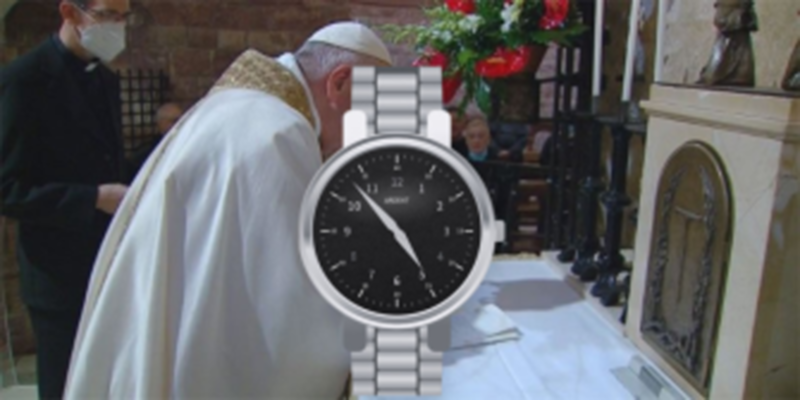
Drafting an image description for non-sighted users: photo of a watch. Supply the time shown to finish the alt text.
4:53
